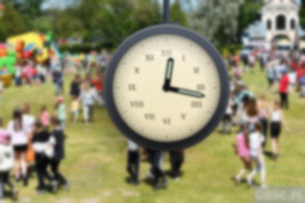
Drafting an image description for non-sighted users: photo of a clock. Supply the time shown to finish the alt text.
12:17
